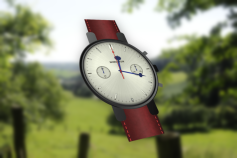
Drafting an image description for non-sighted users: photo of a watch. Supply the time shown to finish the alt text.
12:18
